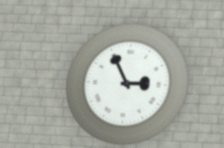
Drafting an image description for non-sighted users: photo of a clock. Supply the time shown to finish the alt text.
2:55
